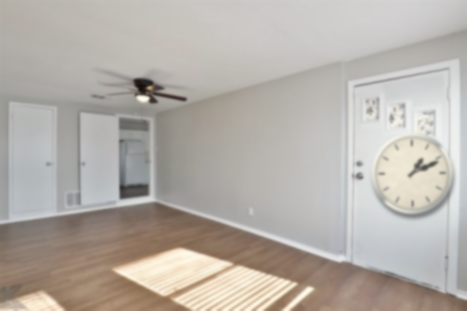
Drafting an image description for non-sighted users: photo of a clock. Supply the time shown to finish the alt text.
1:11
